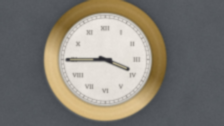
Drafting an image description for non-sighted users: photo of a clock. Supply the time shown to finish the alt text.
3:45
